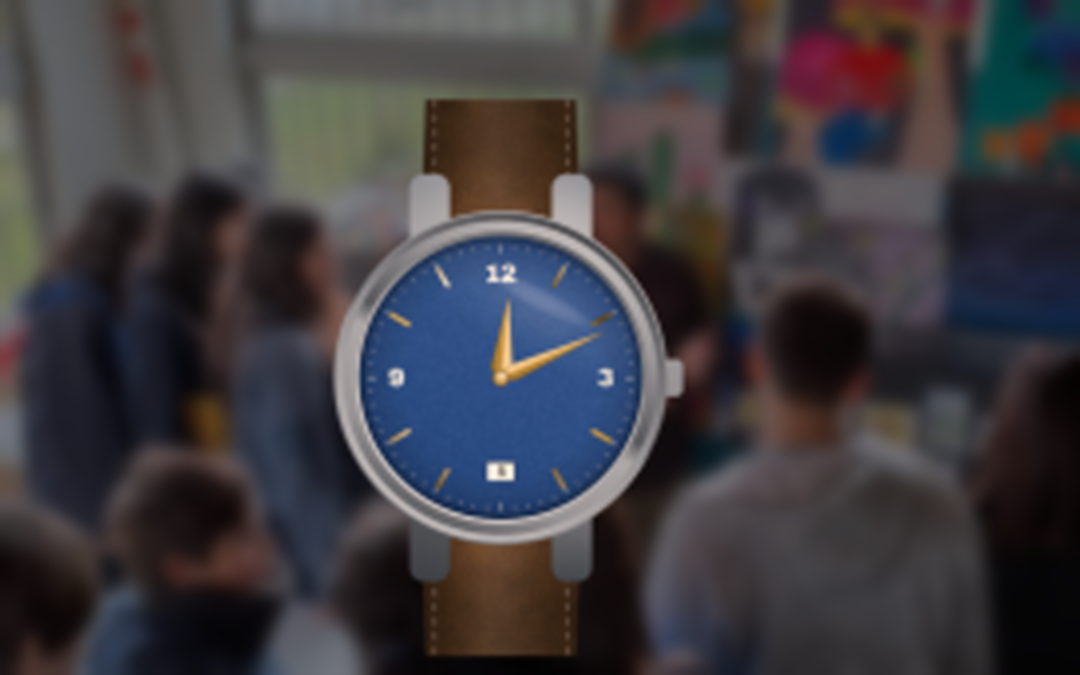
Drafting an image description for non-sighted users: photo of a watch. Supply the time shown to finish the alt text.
12:11
